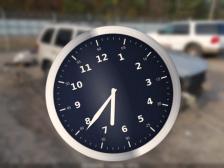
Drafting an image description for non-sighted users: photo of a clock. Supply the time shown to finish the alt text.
6:39
